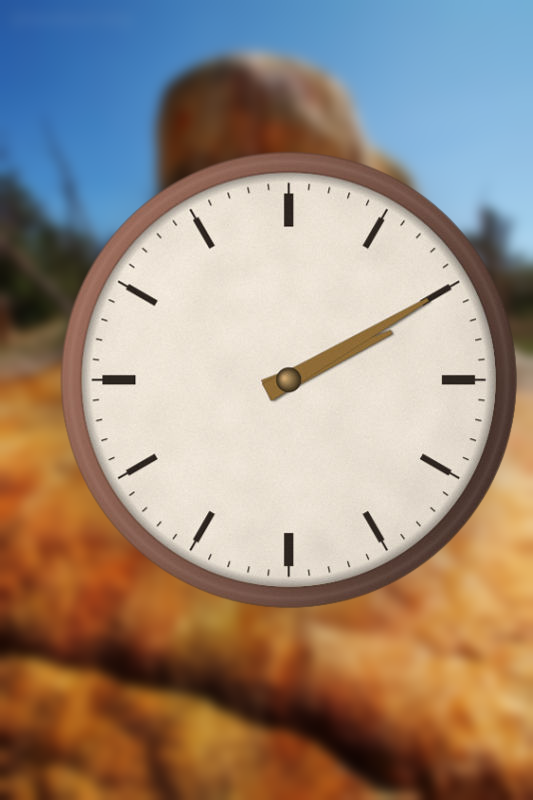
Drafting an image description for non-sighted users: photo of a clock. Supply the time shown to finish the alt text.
2:10
